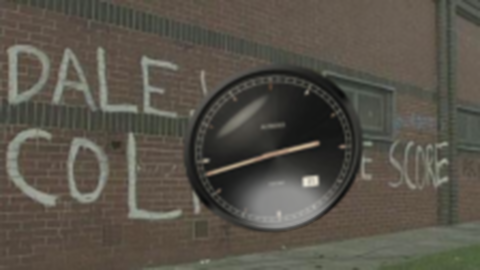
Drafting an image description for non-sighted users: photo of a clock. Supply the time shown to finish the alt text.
2:43
